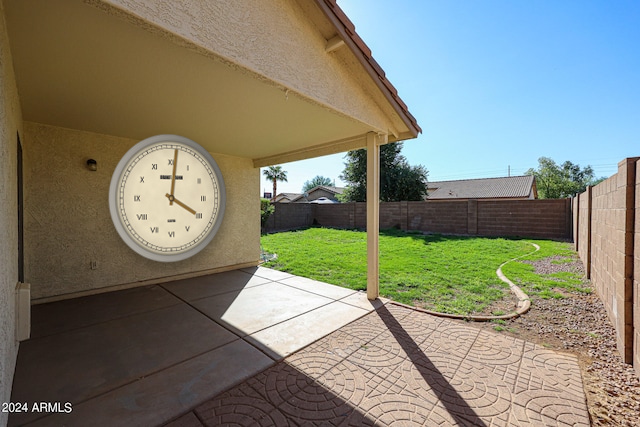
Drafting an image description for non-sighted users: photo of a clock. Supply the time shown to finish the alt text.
4:01
